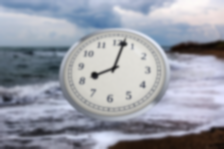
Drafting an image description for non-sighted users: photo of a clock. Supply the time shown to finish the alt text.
8:02
